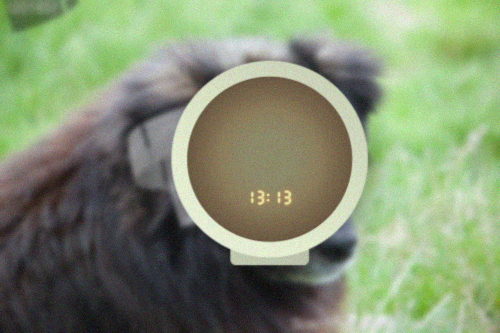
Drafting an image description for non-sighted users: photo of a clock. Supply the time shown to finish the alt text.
13:13
